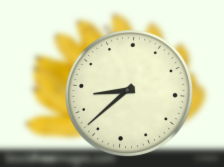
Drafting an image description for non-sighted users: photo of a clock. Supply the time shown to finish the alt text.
8:37
